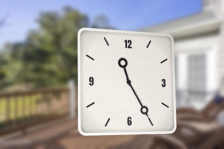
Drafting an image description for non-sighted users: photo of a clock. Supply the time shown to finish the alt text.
11:25
